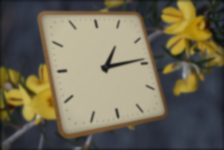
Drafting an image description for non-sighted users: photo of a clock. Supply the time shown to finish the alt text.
1:14
